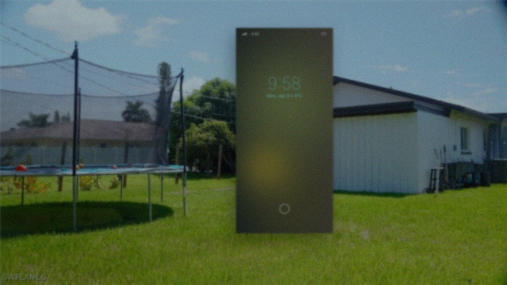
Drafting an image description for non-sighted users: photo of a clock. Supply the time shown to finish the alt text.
9:58
